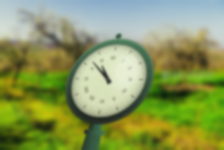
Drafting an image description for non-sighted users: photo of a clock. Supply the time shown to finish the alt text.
10:52
